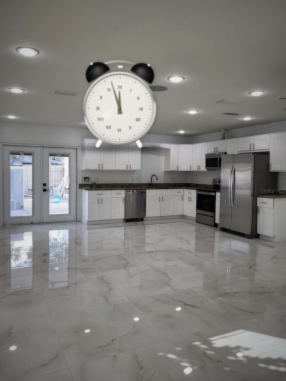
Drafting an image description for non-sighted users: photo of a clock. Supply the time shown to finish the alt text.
11:57
